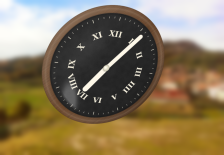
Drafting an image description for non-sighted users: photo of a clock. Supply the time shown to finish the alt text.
7:06
